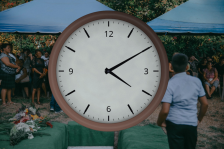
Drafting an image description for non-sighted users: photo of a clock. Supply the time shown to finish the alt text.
4:10
